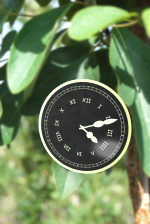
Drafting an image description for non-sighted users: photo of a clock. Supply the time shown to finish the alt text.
4:11
